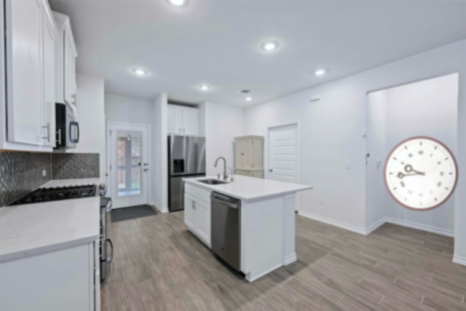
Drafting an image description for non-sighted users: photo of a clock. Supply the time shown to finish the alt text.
9:44
